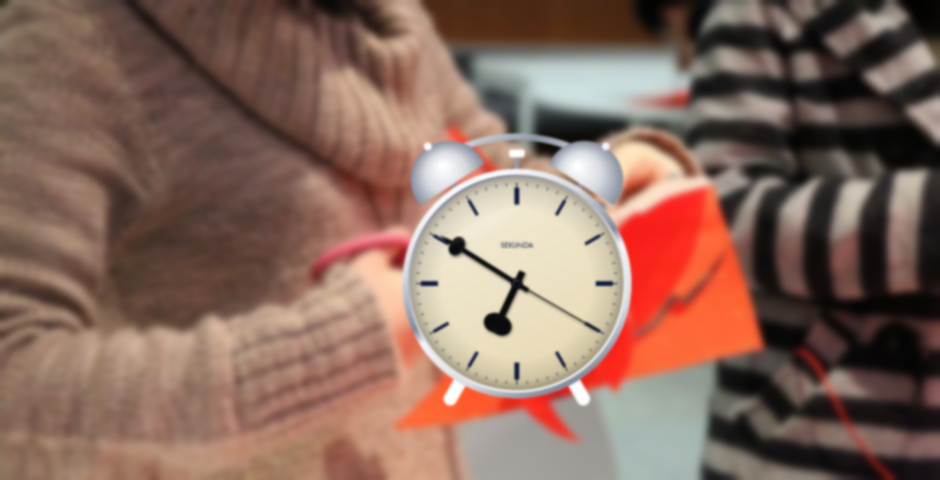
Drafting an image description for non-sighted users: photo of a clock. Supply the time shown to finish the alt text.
6:50:20
